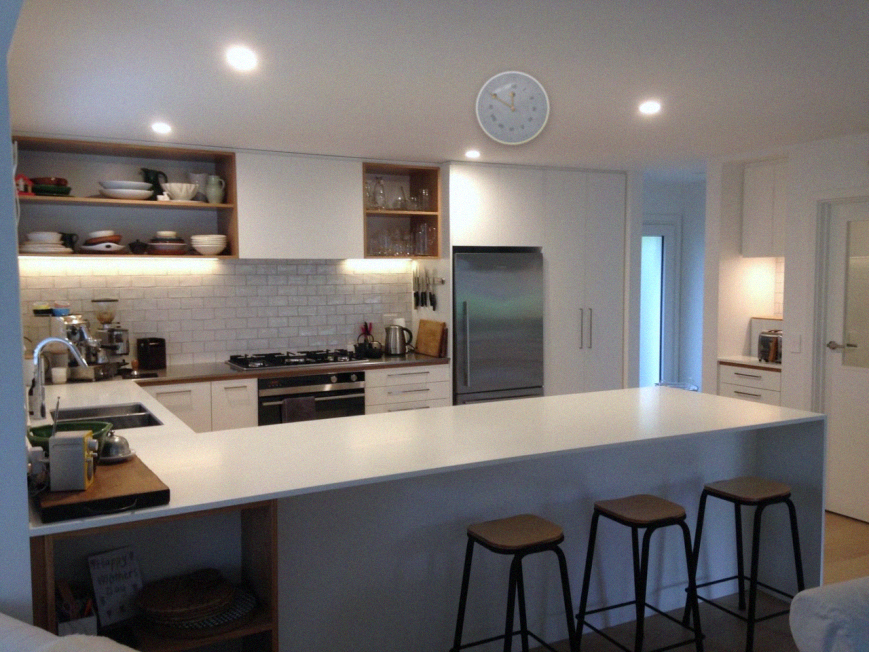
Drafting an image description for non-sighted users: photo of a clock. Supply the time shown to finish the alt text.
11:50
